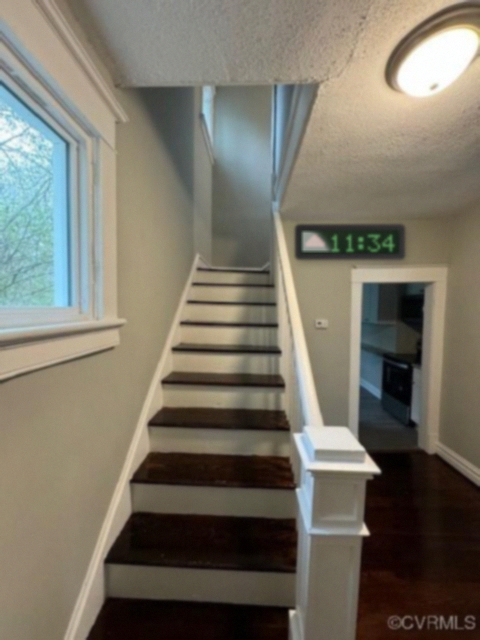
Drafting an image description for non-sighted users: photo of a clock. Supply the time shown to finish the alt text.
11:34
